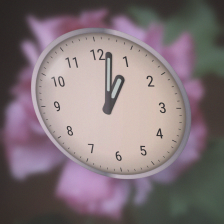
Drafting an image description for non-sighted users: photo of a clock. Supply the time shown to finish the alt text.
1:02
